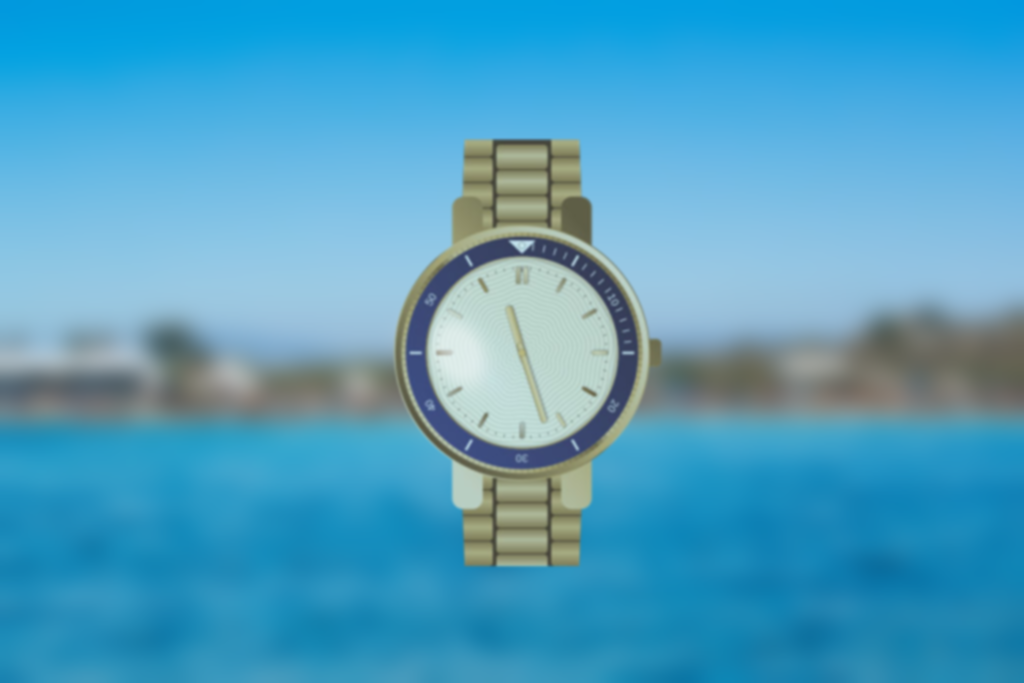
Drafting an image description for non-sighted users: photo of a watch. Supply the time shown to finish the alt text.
11:27
